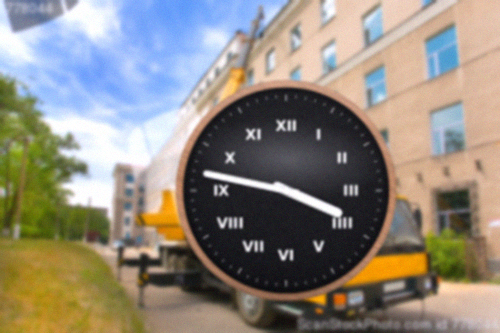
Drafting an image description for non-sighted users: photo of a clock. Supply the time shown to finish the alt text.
3:47
